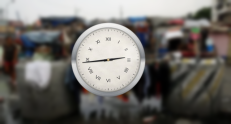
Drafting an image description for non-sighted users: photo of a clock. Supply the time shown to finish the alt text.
2:44
